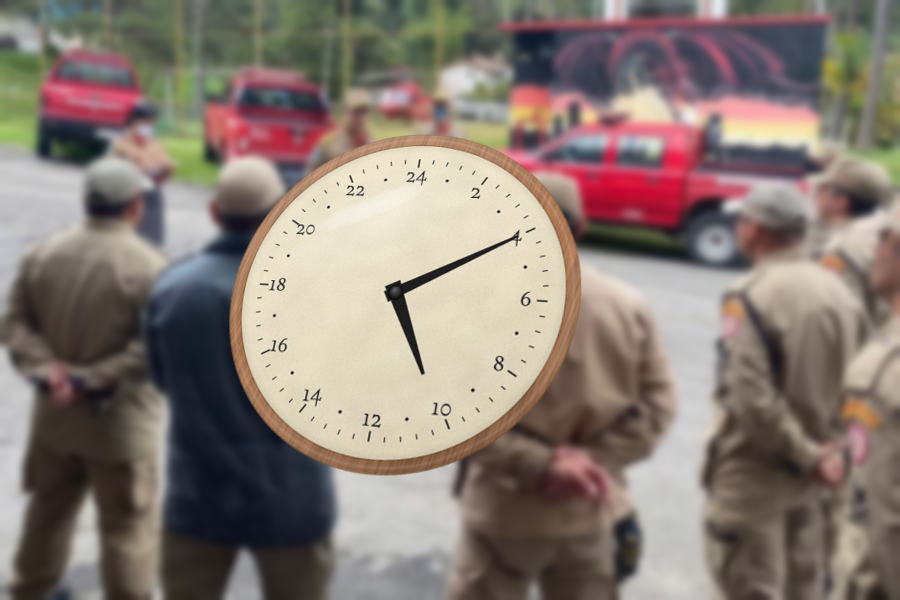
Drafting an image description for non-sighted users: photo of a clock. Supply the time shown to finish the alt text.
10:10
